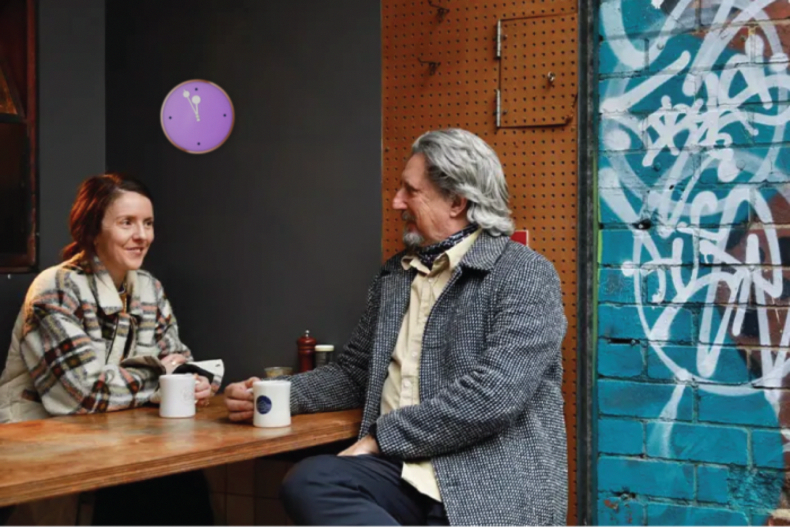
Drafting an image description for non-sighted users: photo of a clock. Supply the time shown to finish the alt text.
11:56
